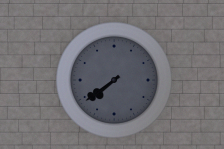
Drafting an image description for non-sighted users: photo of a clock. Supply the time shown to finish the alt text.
7:39
